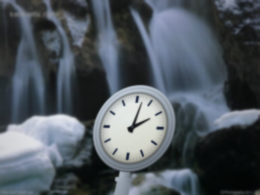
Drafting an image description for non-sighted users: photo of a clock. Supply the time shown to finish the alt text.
2:02
